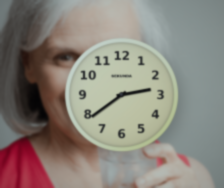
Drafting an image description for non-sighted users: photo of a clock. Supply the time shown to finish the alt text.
2:39
